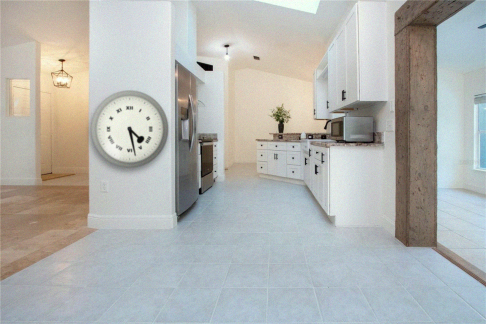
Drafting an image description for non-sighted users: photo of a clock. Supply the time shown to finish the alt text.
4:28
